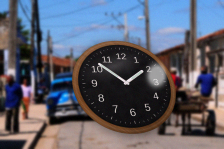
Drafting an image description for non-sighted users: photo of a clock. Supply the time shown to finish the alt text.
1:52
